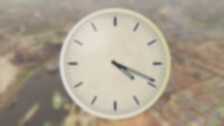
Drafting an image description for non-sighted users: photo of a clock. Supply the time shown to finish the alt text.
4:19
